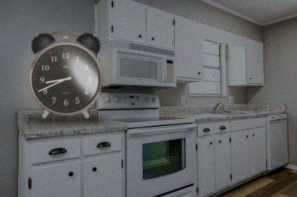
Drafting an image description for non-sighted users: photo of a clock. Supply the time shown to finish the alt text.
8:41
